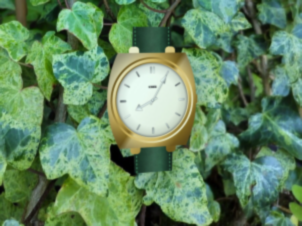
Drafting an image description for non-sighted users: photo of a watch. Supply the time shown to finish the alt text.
8:05
